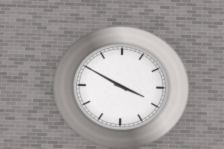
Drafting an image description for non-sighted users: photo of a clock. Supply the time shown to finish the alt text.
3:50
